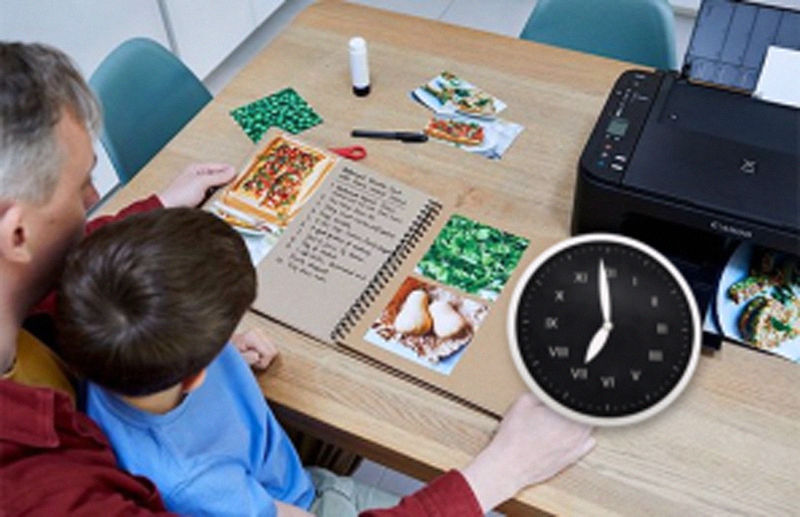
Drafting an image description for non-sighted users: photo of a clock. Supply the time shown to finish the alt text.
6:59
